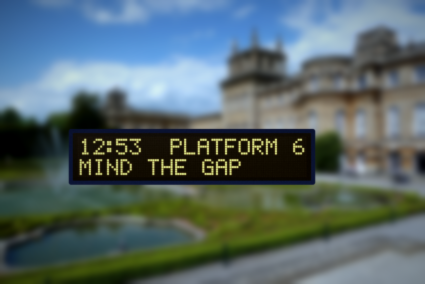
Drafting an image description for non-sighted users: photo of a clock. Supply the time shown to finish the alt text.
12:53
